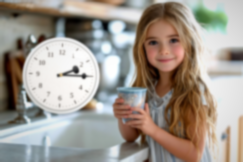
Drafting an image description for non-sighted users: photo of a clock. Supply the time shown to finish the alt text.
2:15
